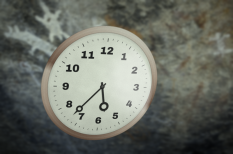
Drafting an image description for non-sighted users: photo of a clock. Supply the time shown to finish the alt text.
5:37
